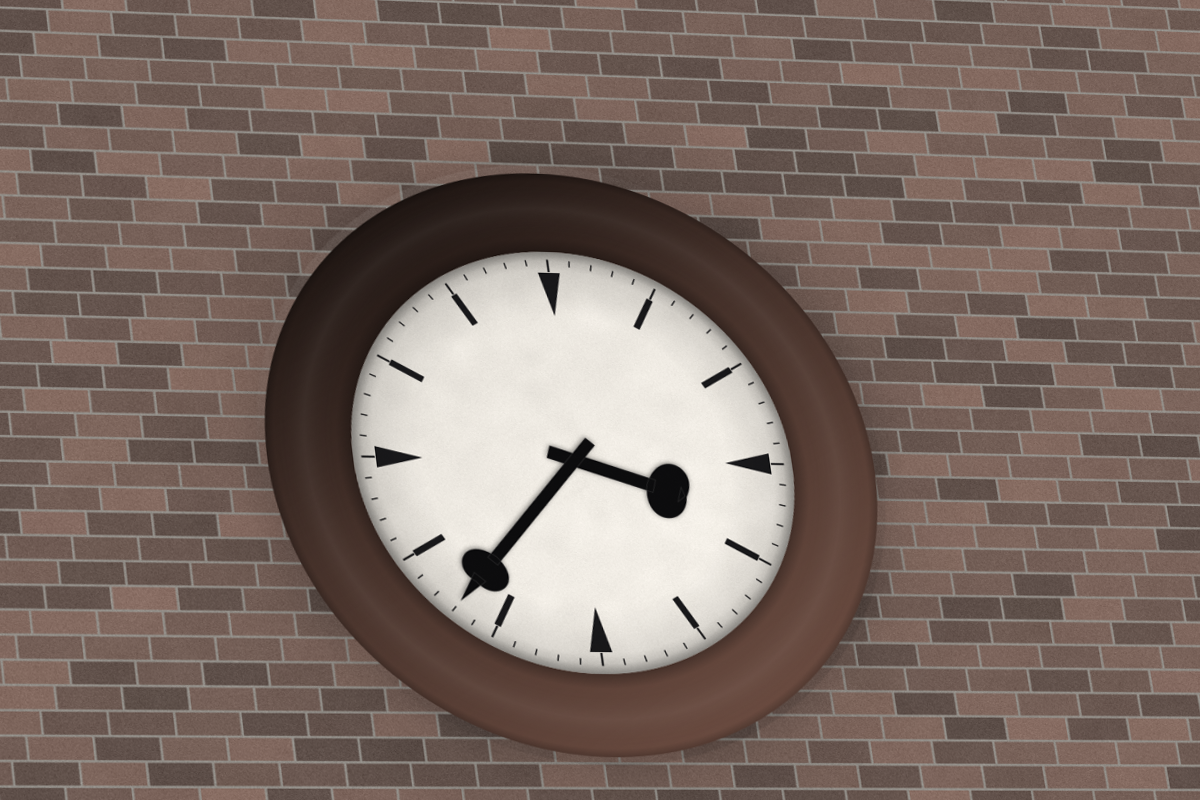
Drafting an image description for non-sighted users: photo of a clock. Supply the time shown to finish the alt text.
3:37
